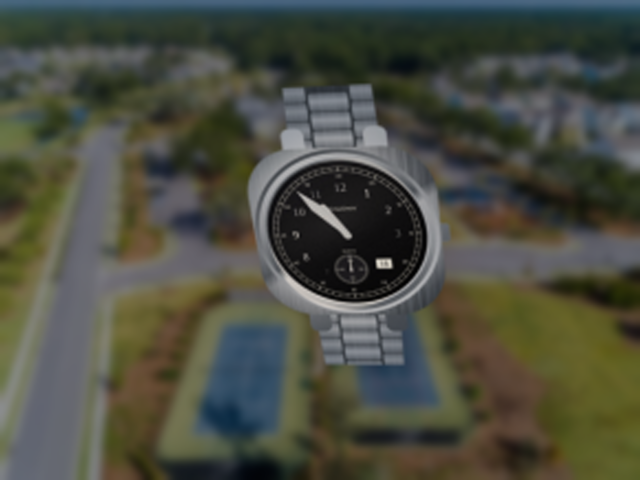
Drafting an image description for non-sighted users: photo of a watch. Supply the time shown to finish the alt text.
10:53
